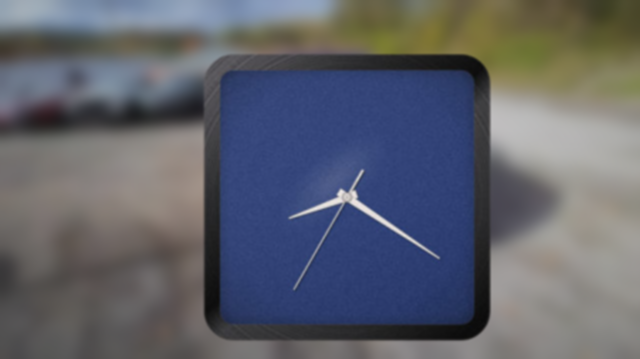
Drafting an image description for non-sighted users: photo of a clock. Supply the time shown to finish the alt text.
8:20:35
